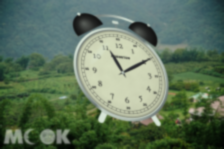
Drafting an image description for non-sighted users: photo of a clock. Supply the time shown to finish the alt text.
11:10
